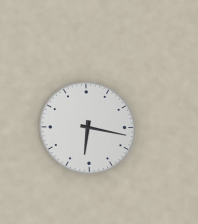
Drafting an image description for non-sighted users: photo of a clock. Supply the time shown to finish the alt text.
6:17
